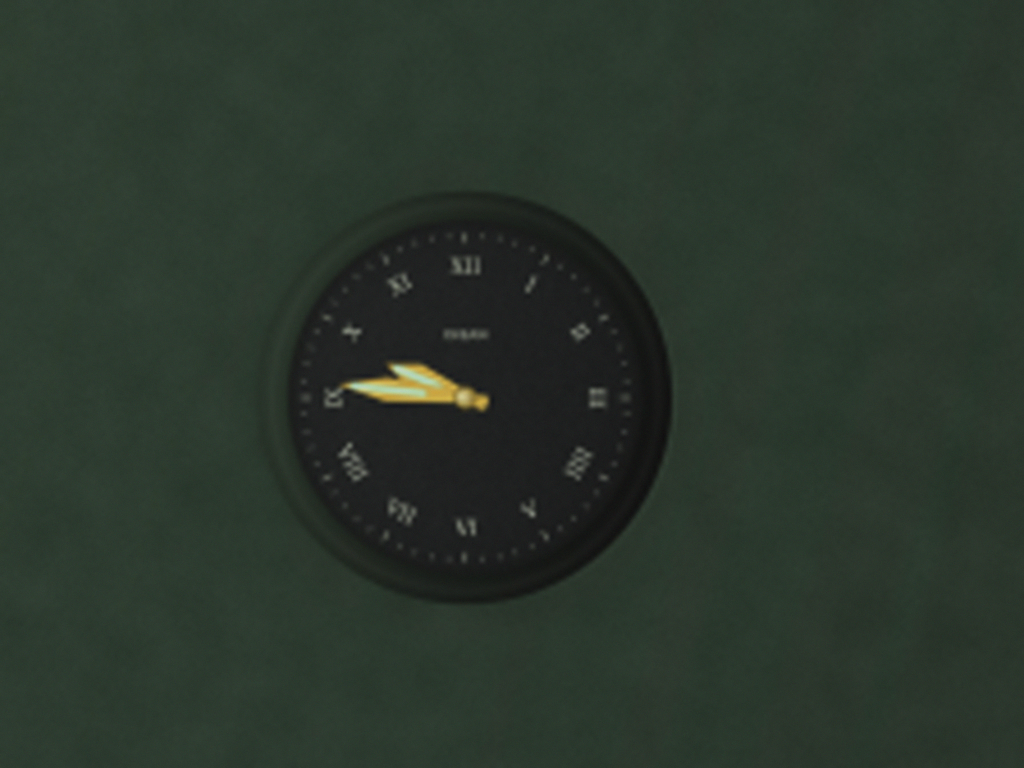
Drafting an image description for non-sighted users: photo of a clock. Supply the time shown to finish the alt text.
9:46
